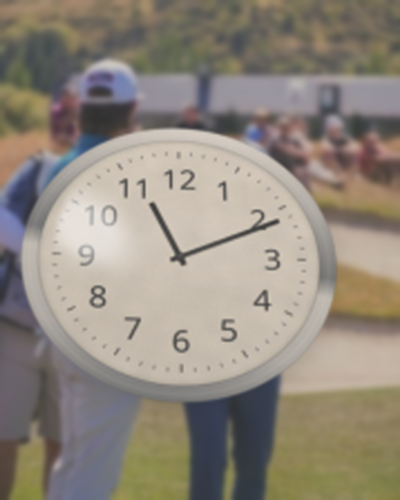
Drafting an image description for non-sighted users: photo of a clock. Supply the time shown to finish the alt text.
11:11
